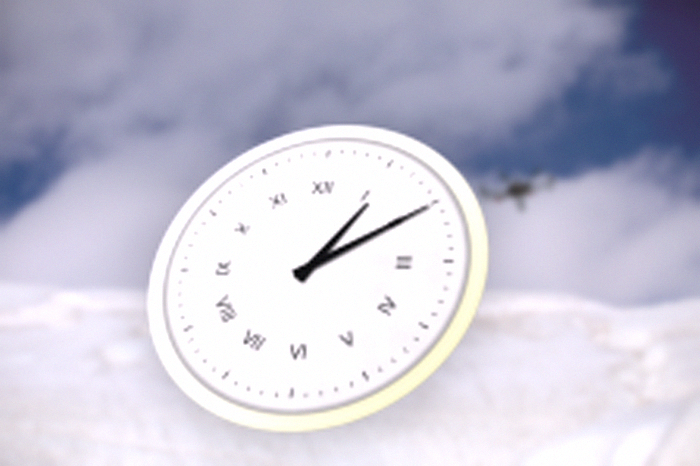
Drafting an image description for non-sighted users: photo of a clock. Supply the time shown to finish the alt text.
1:10
